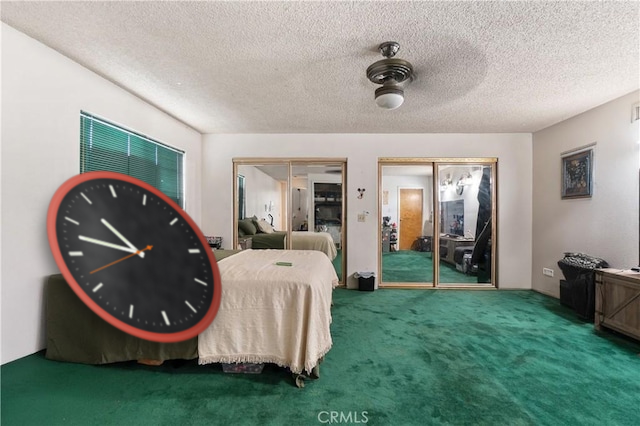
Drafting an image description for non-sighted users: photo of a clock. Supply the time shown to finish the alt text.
10:47:42
